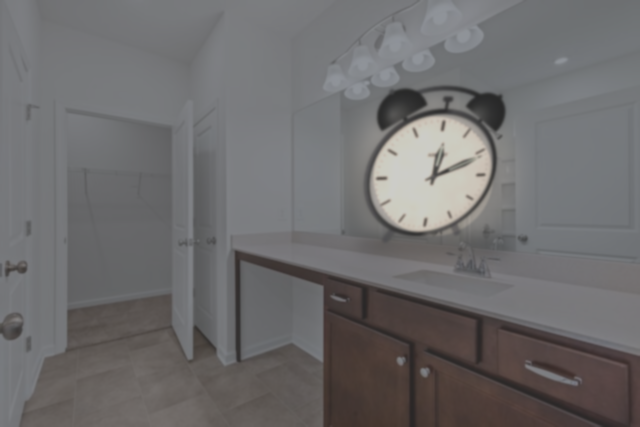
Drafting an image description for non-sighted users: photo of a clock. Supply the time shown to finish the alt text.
12:11
